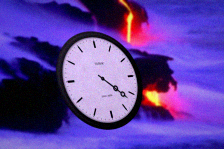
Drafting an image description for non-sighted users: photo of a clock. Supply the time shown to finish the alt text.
4:22
